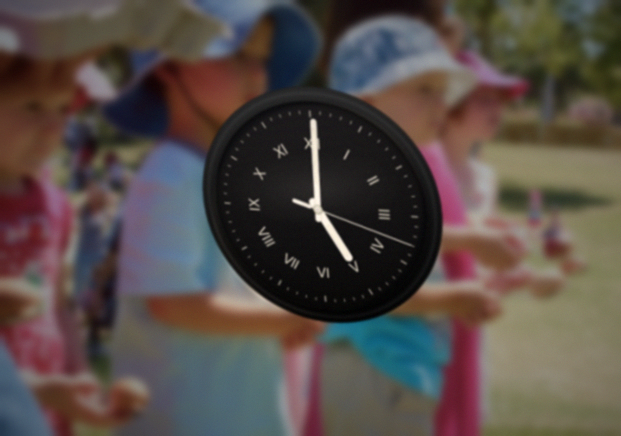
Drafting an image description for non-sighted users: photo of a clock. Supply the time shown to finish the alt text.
5:00:18
